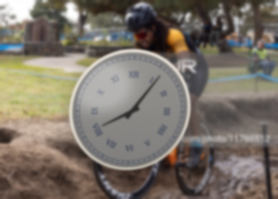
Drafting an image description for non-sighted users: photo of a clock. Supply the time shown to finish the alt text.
8:06
